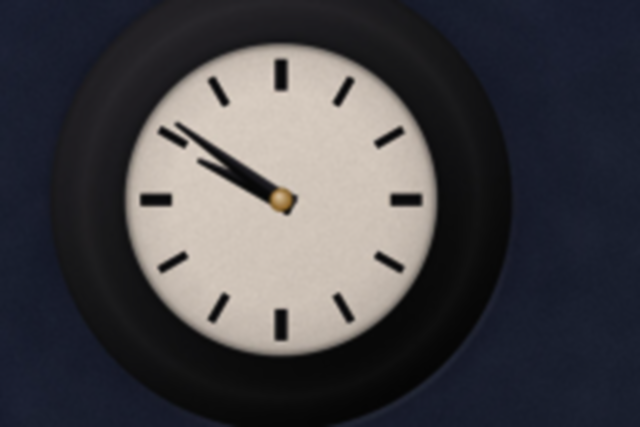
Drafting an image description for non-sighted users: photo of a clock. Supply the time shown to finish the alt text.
9:51
